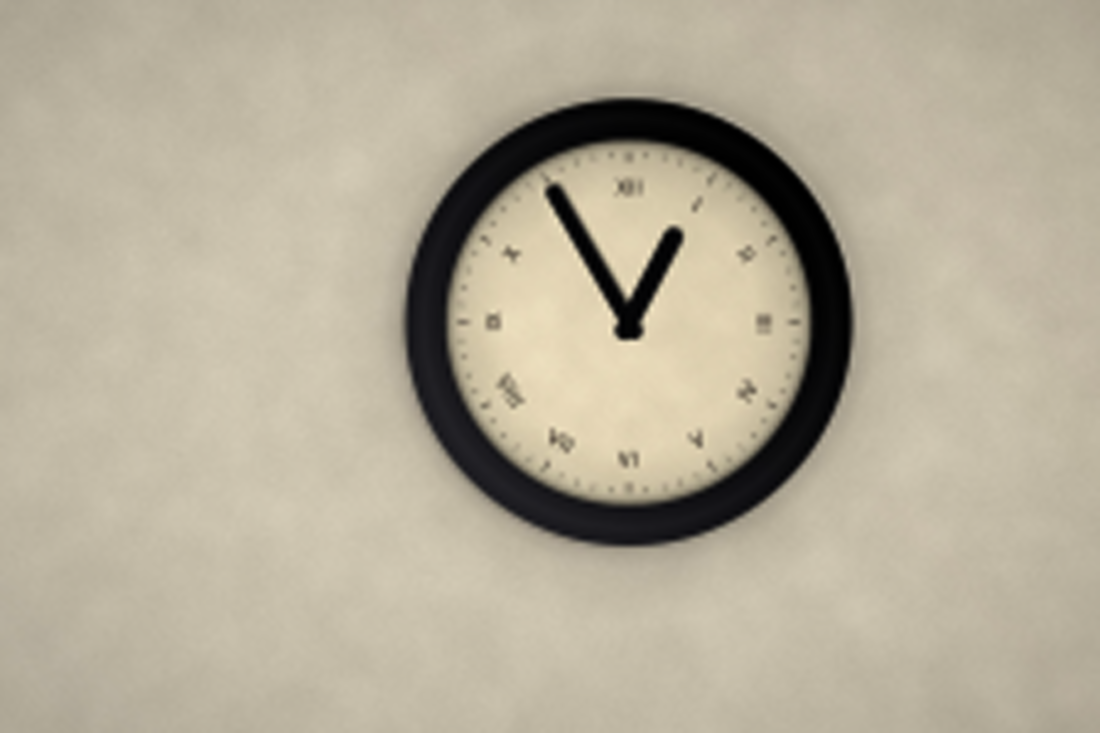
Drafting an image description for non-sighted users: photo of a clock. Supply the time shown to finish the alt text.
12:55
